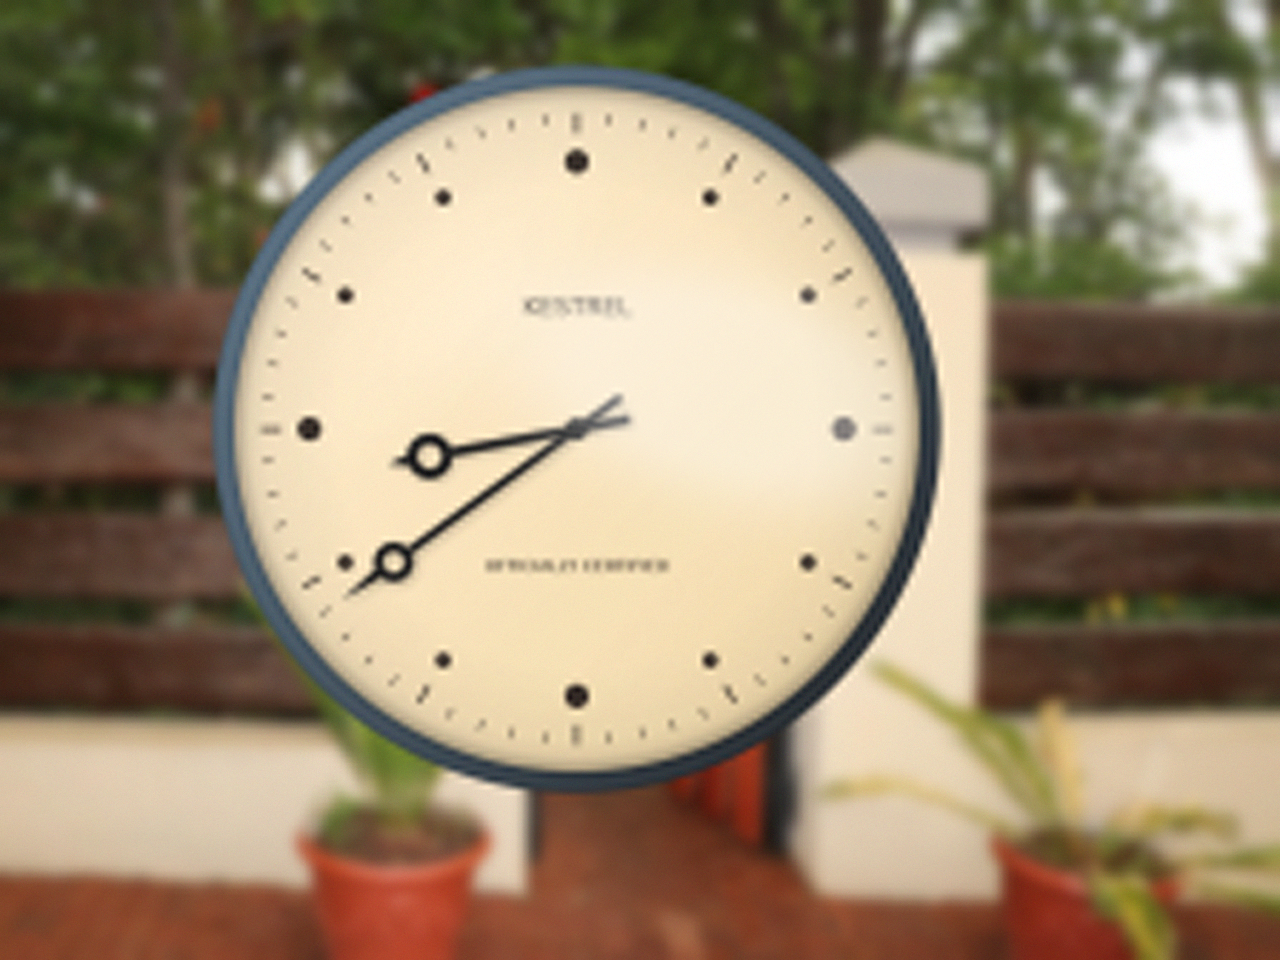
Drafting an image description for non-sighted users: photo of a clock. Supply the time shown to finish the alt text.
8:39
